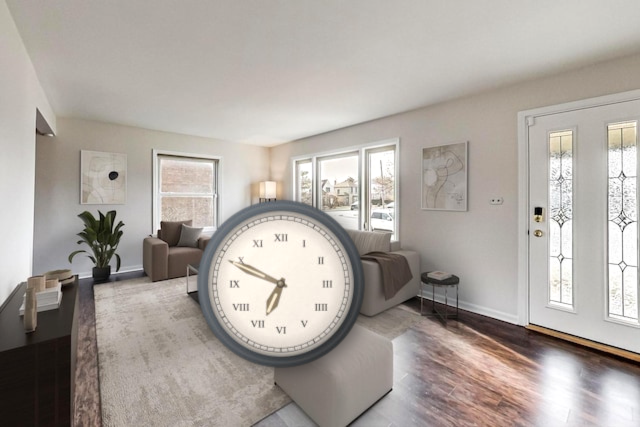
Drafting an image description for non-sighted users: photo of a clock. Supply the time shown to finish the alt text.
6:49
